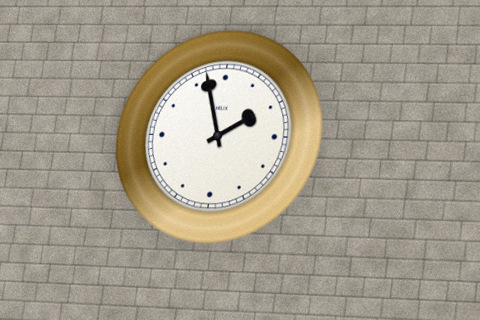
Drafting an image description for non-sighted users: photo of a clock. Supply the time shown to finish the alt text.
1:57
